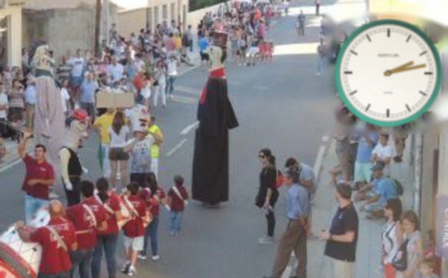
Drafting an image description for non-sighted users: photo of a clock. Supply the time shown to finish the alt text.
2:13
